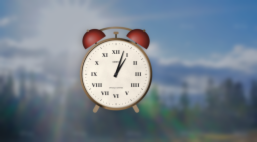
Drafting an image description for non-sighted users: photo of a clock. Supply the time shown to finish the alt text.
1:03
